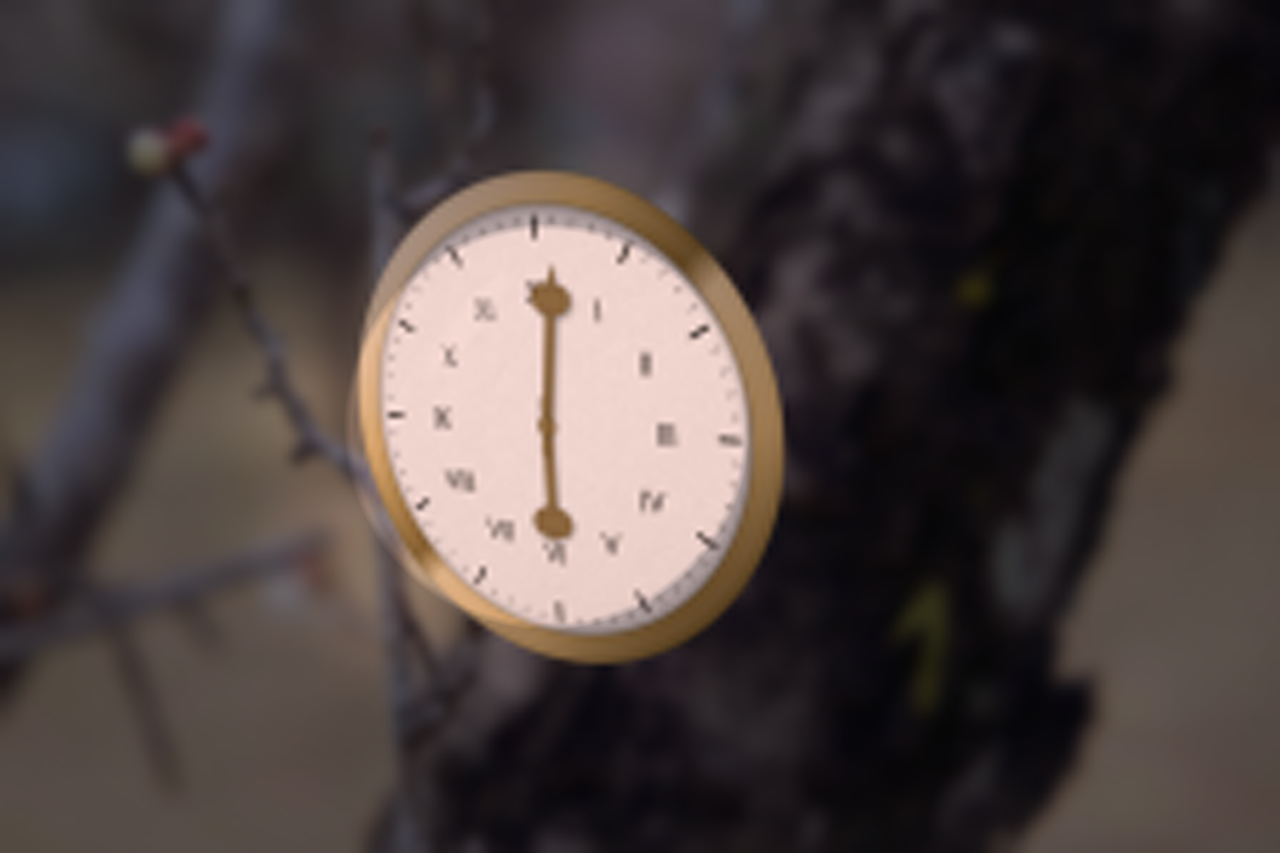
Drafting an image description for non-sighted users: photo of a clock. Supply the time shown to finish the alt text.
6:01
